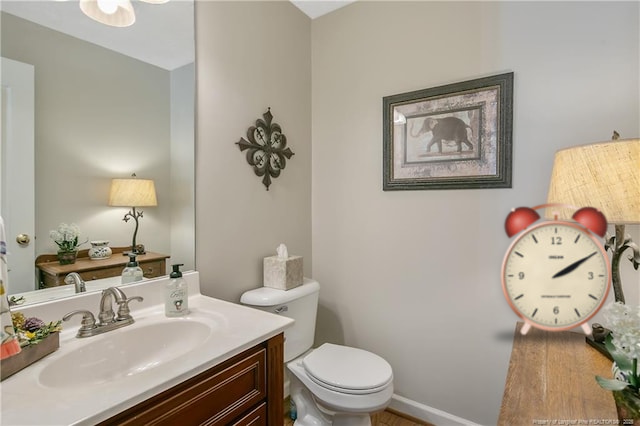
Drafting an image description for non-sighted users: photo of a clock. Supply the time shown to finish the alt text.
2:10
